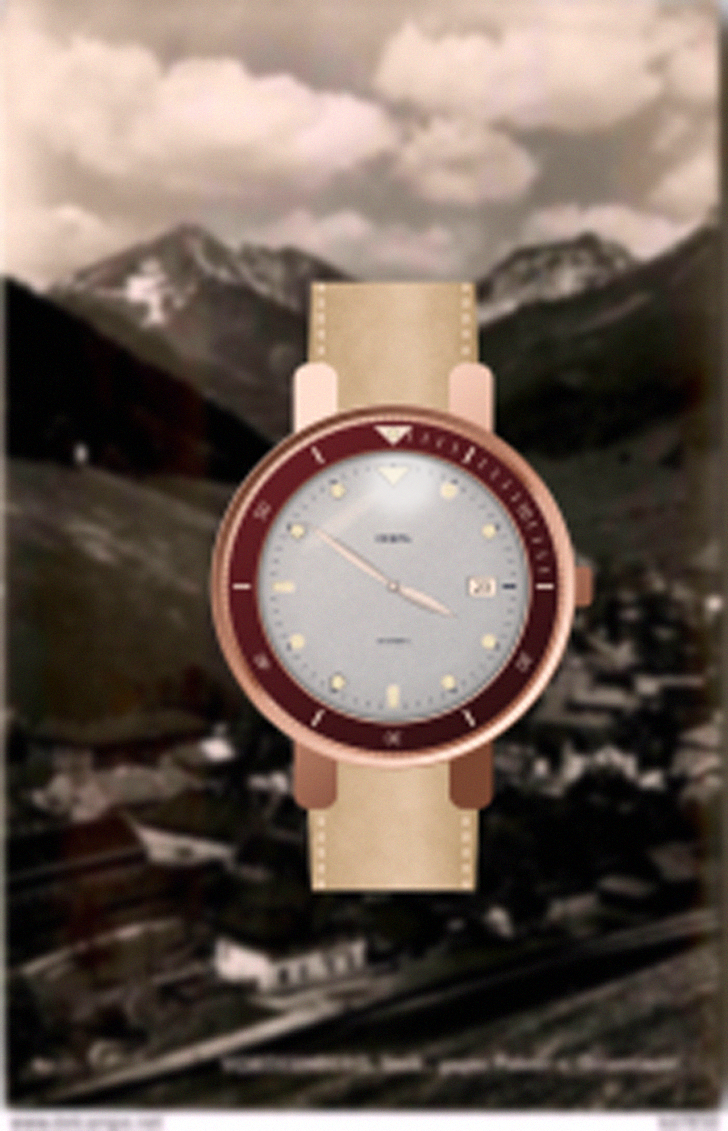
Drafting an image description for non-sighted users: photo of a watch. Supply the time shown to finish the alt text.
3:51
